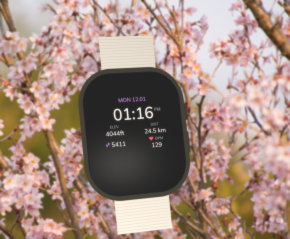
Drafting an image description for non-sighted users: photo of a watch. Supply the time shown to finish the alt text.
1:16
